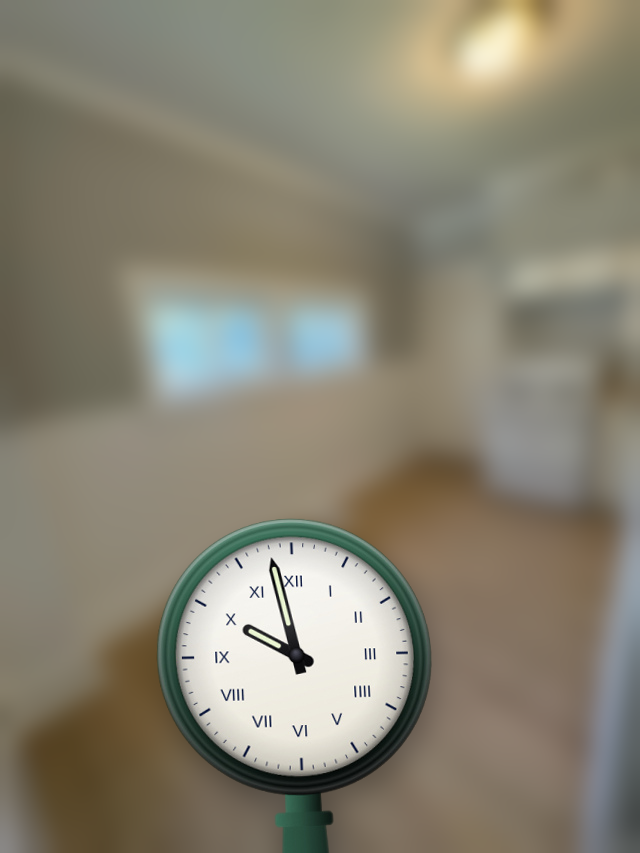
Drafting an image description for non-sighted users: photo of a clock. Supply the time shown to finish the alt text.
9:58
